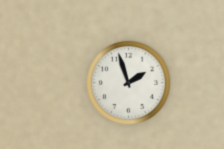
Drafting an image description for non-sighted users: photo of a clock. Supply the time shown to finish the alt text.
1:57
